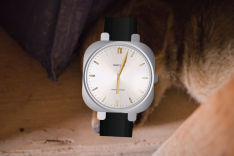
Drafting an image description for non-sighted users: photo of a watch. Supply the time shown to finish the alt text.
6:03
